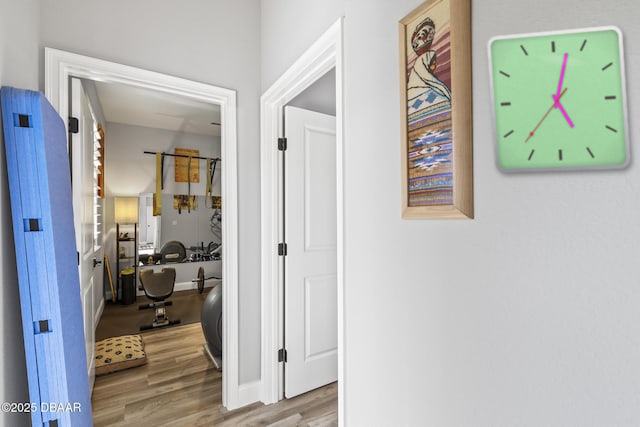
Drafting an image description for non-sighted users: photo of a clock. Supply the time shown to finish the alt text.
5:02:37
